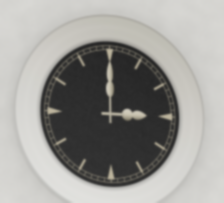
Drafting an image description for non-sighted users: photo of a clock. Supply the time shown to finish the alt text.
3:00
